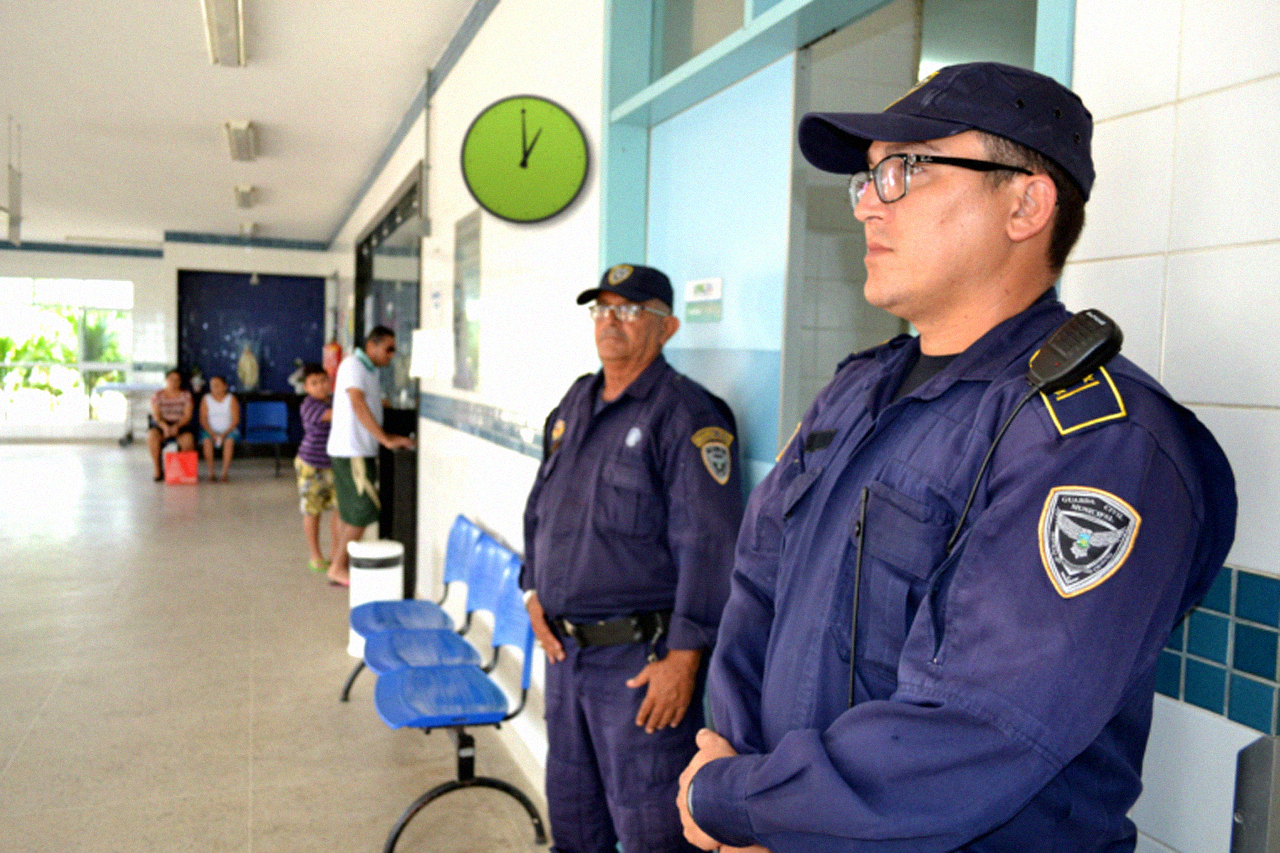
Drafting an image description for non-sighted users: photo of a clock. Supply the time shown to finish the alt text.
1:00
